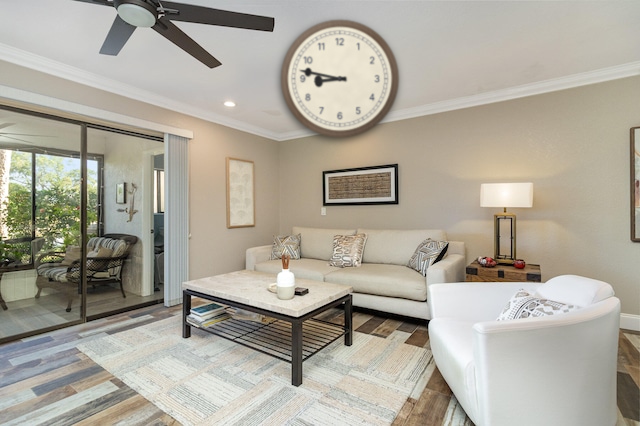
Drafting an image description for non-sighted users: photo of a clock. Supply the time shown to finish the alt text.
8:47
